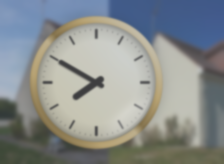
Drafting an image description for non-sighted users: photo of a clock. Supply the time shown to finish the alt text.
7:50
